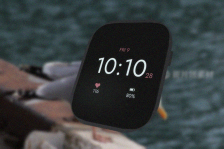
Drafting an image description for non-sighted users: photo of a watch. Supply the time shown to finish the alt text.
10:10
